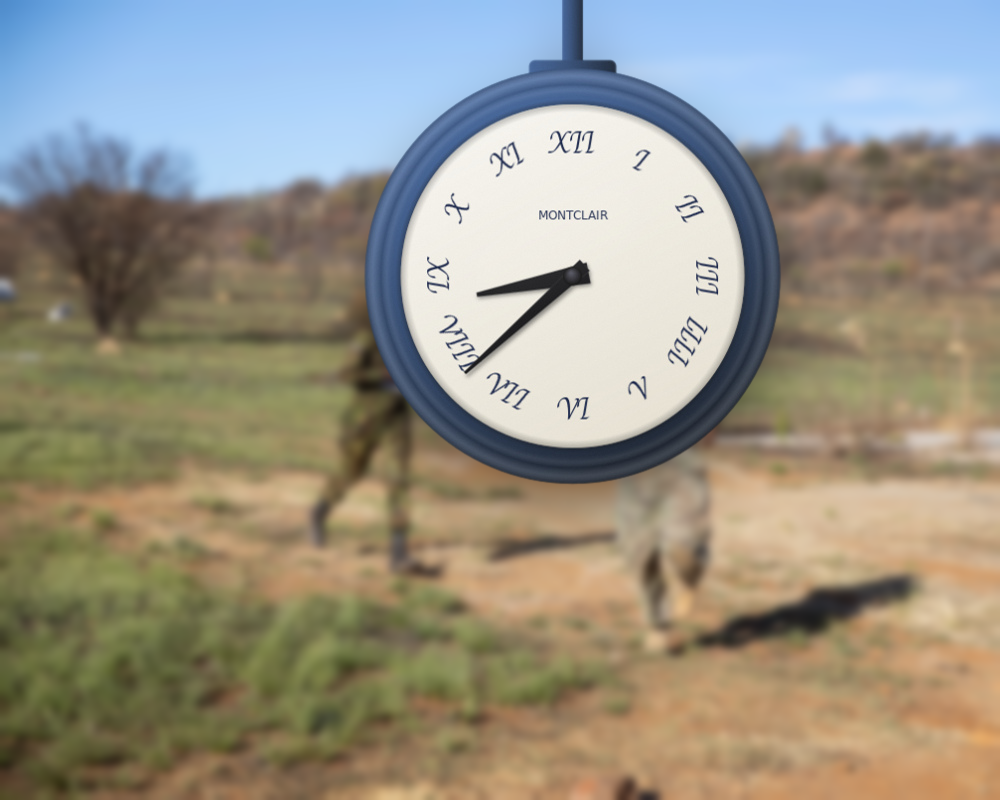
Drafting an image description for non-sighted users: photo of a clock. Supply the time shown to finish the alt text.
8:38
